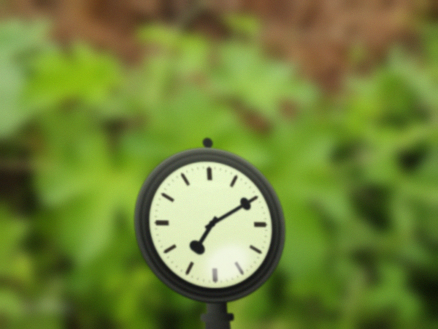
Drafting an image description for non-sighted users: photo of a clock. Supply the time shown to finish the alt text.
7:10
